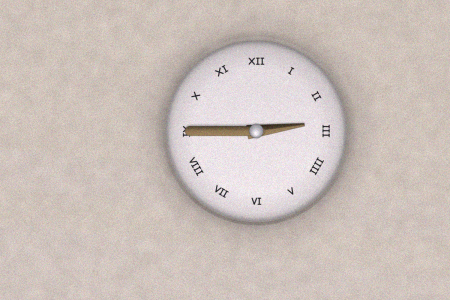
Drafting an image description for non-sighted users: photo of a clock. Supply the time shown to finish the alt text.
2:45
